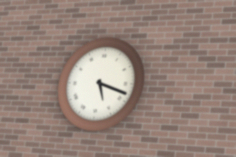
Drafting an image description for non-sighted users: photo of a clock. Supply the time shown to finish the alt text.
5:18
